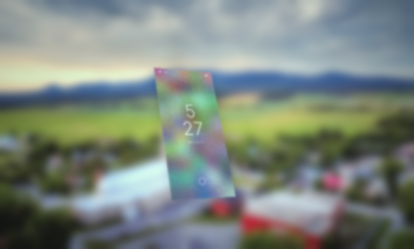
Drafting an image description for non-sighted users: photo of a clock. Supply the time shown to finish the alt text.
5:27
